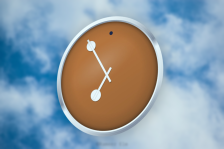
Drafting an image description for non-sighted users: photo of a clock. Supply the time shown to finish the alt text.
6:54
